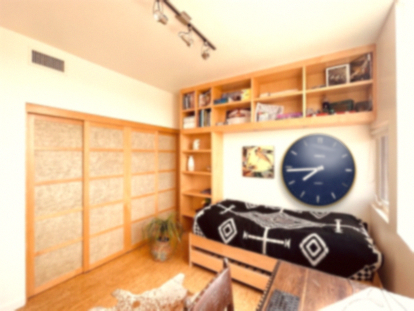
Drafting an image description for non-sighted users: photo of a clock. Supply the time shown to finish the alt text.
7:44
